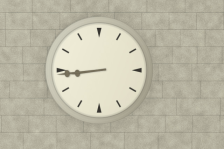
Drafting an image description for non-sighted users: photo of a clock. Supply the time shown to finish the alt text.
8:44
